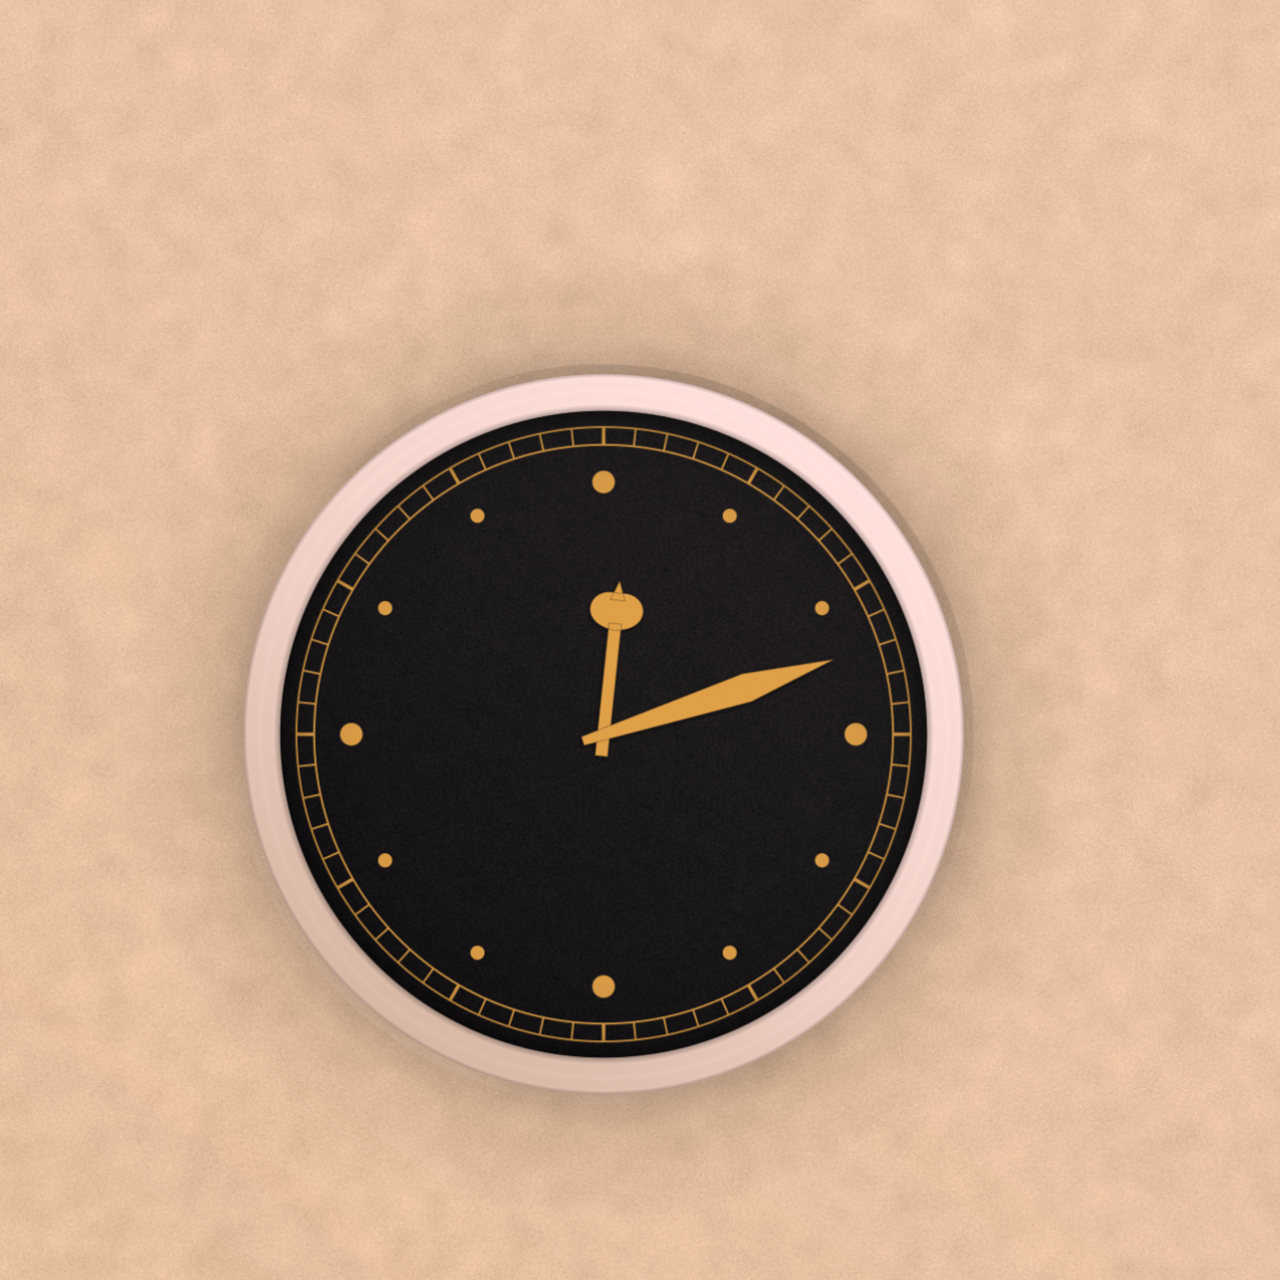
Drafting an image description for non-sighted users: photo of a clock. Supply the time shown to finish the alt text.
12:12
